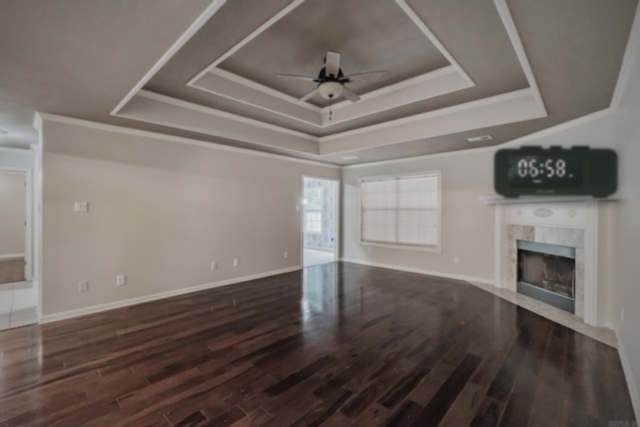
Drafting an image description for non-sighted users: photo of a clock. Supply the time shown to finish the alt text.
6:58
